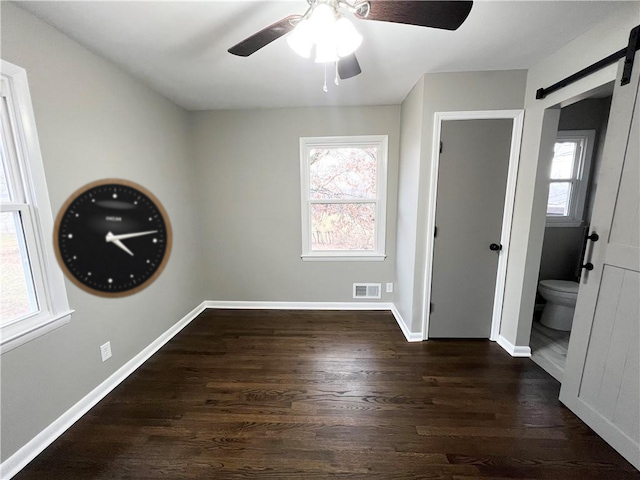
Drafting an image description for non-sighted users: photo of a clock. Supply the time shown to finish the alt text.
4:13
